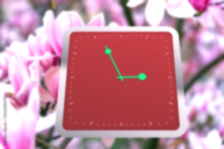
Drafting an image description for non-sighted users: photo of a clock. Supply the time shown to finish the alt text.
2:56
